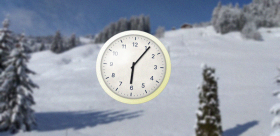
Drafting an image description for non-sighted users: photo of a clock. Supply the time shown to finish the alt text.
6:06
